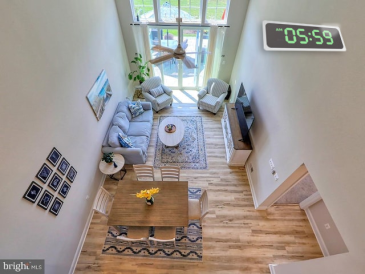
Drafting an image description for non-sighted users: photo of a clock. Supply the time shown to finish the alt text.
5:59
